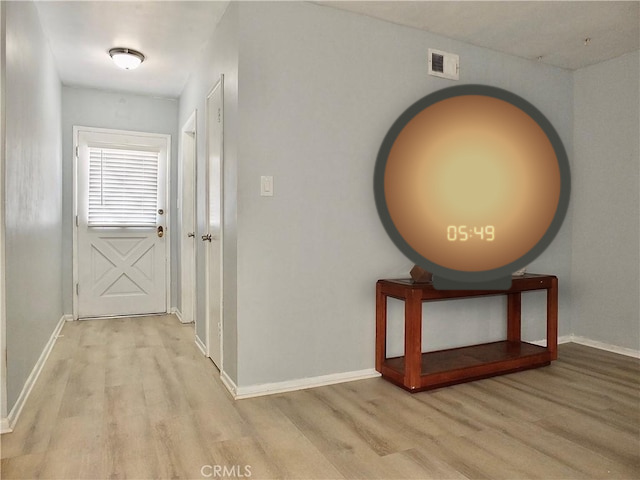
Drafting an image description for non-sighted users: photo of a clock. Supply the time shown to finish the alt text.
5:49
